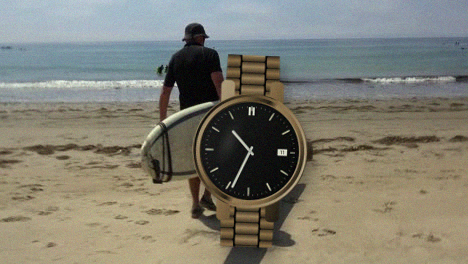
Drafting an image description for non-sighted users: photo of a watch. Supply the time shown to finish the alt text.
10:34
